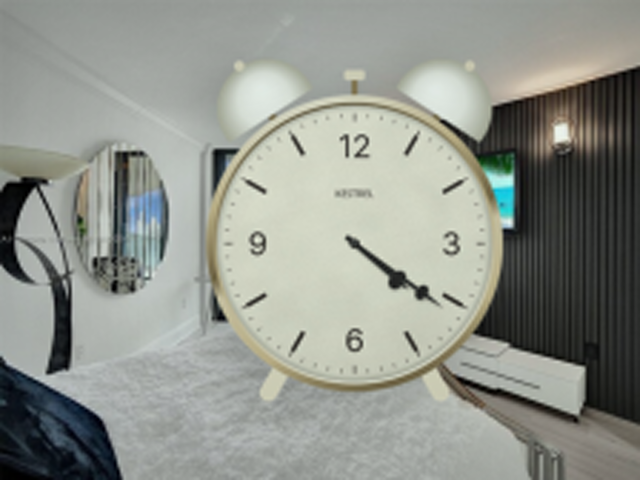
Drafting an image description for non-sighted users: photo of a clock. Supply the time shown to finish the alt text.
4:21
